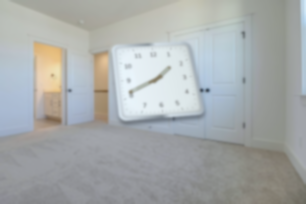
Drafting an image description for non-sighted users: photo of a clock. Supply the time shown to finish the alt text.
1:41
